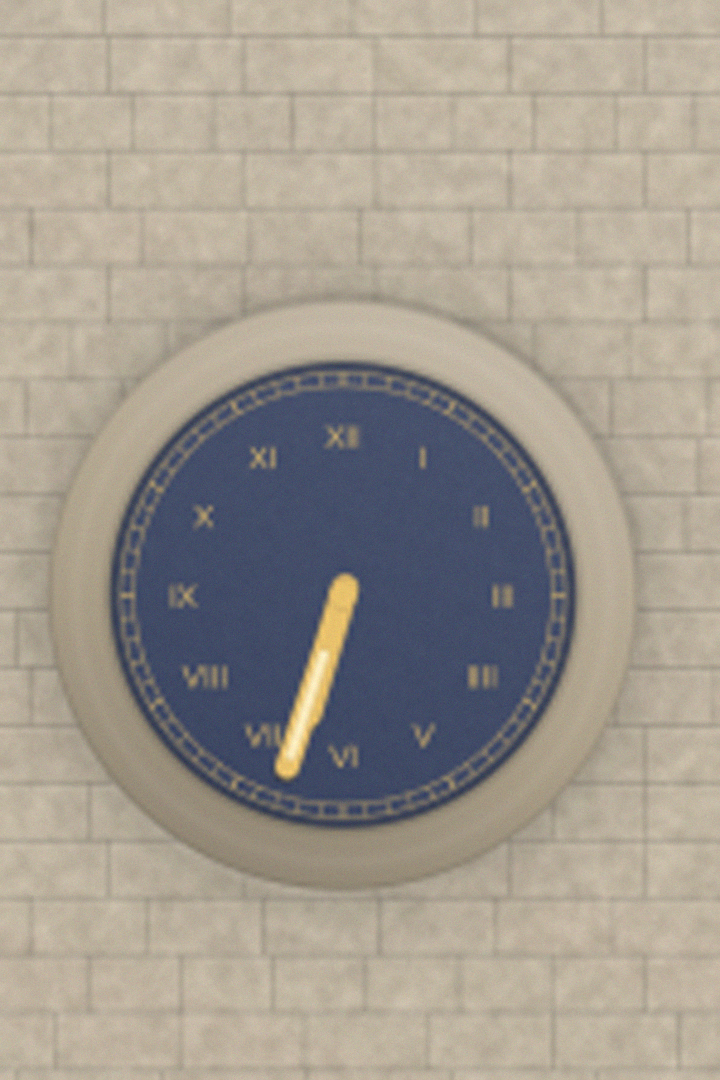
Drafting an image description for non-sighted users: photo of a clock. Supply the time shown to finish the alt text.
6:33
